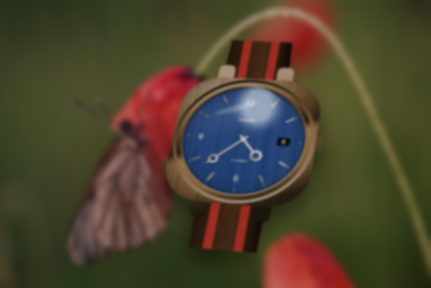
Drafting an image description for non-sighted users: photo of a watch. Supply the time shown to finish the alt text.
4:38
